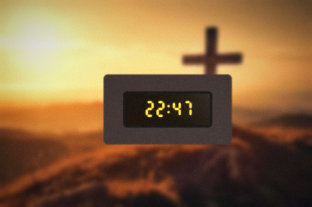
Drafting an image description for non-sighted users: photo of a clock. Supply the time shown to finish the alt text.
22:47
